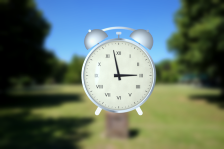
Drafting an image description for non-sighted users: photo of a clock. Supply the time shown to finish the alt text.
2:58
